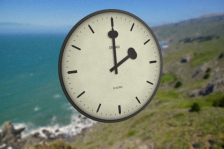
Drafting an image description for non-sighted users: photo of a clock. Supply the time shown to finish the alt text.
2:00
